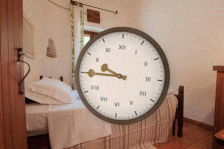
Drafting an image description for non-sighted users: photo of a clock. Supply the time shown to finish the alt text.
9:45
